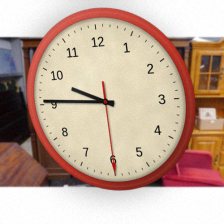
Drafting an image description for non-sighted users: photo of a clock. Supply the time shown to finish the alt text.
9:45:30
